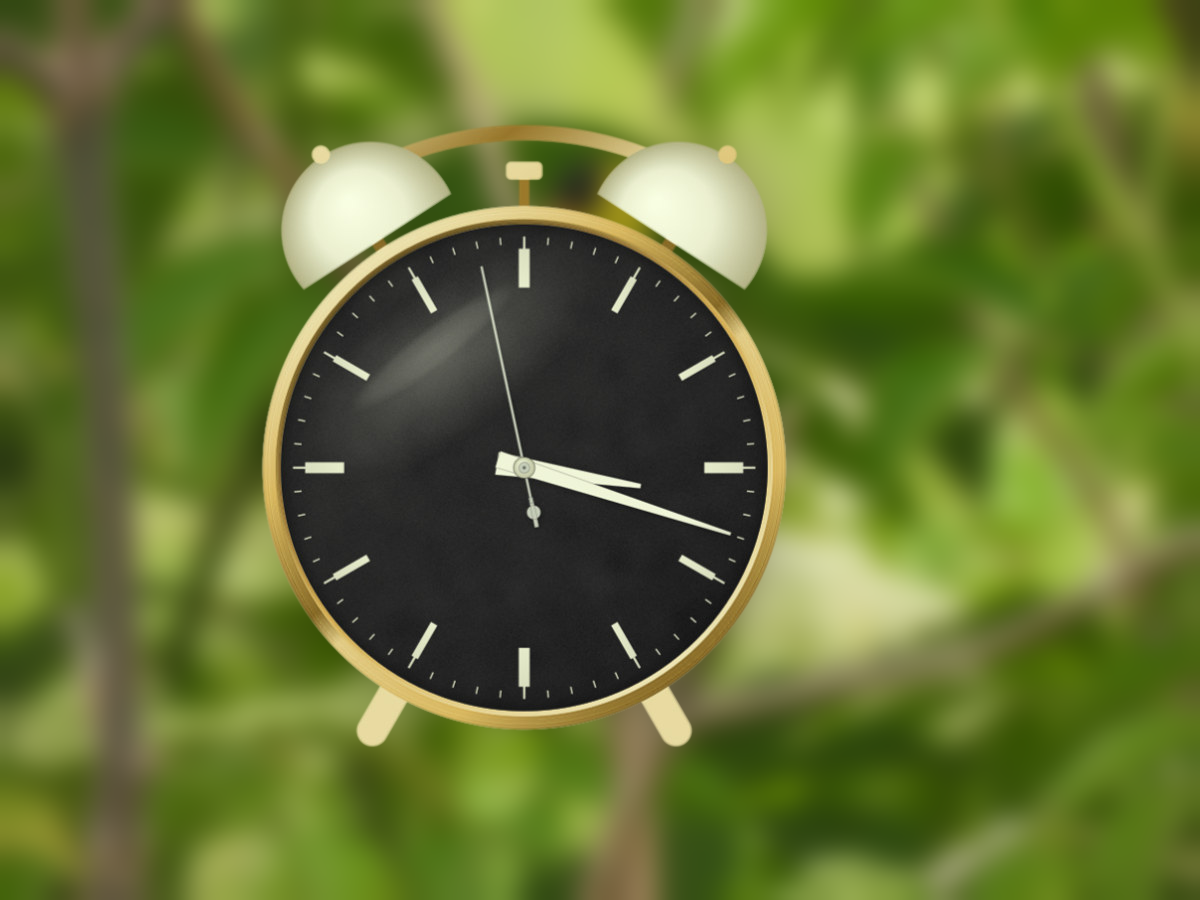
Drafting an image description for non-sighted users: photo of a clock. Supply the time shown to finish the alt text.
3:17:58
